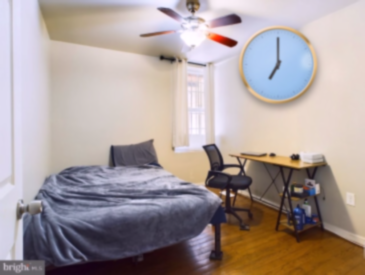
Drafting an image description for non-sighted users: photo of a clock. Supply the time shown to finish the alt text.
7:00
